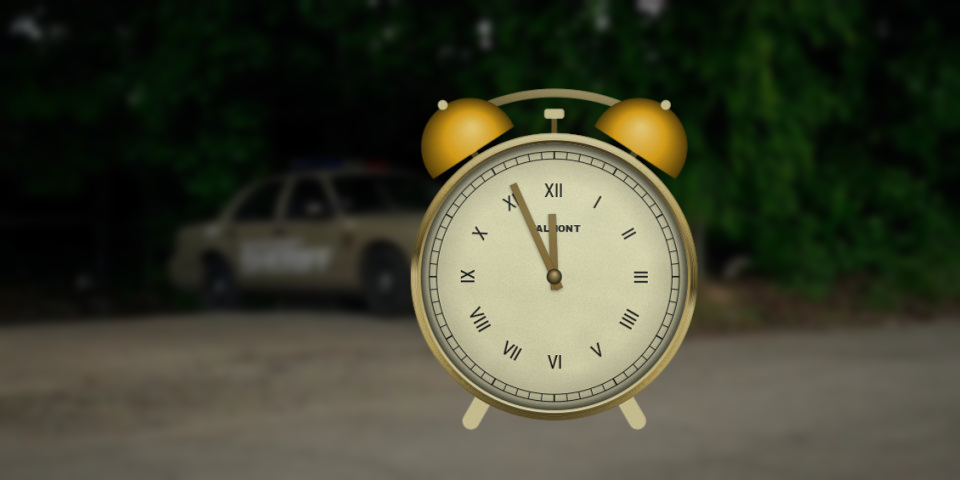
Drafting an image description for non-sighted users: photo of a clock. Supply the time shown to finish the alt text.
11:56
